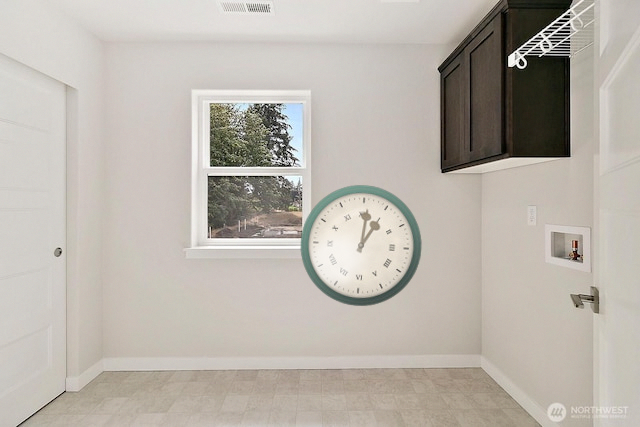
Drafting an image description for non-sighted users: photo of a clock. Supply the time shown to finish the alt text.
1:01
